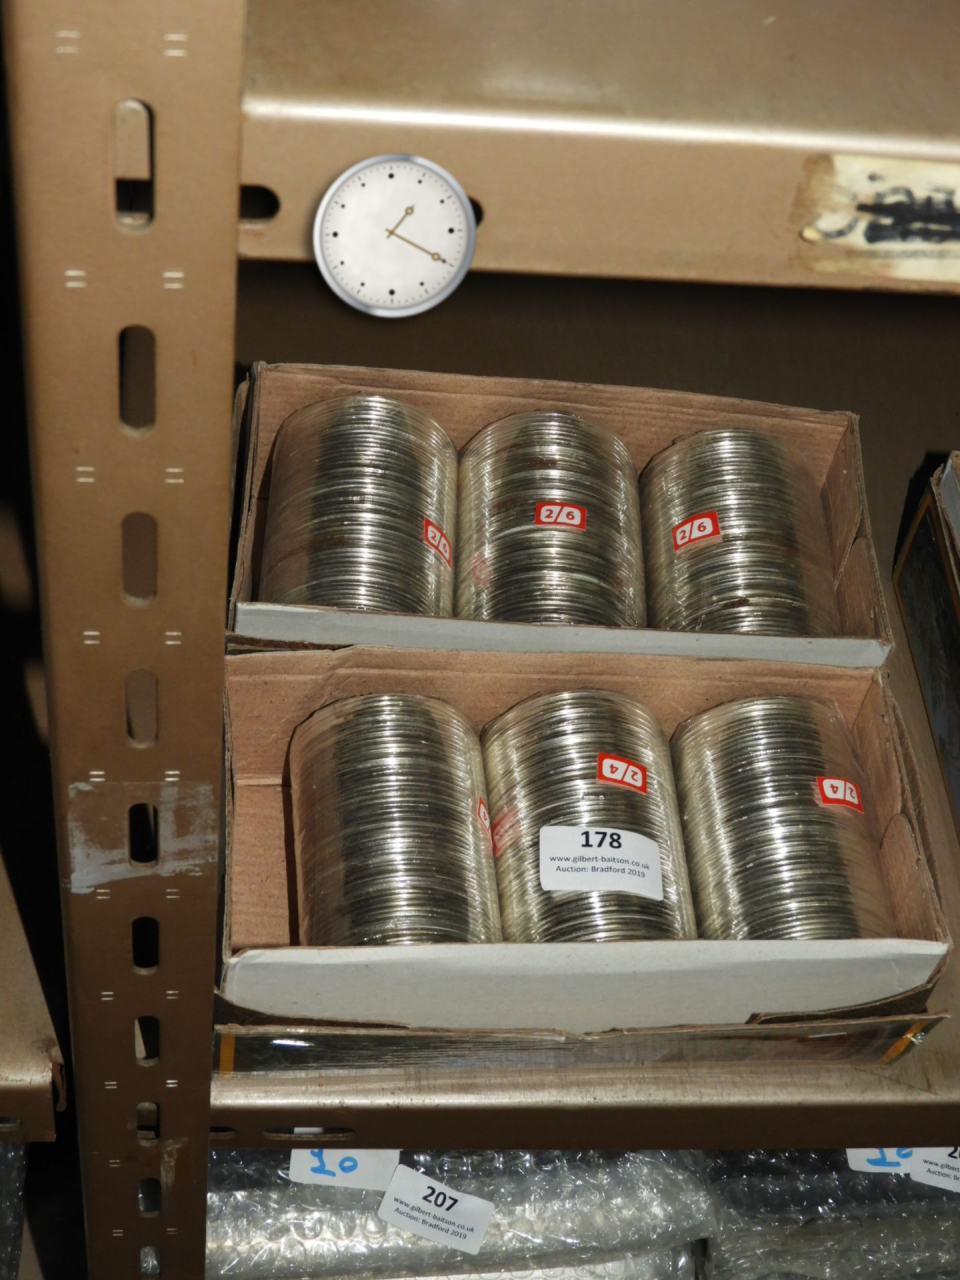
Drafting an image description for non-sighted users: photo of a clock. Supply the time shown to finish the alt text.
1:20
